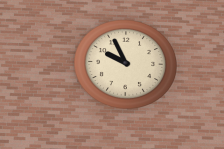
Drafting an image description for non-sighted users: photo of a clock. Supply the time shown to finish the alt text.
9:56
